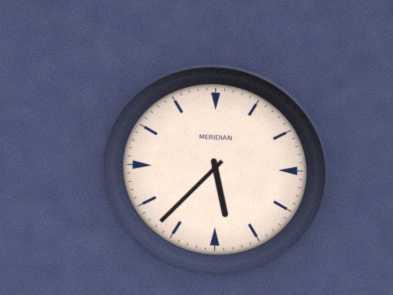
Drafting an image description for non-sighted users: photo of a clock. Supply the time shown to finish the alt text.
5:37
